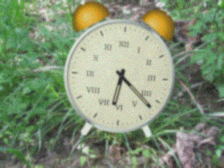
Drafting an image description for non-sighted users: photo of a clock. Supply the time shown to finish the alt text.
6:22
